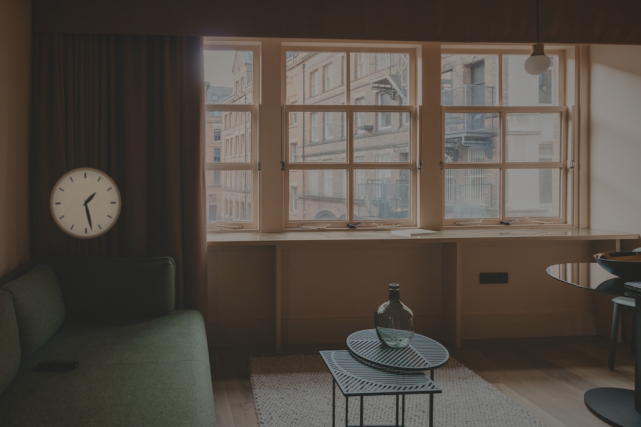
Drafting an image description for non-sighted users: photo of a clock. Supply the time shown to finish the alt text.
1:28
